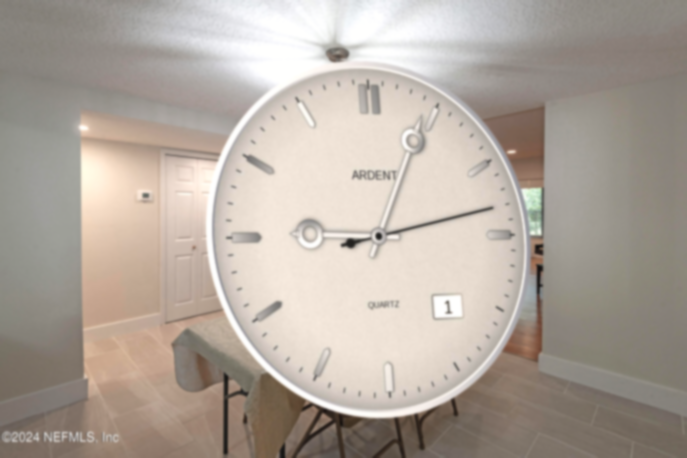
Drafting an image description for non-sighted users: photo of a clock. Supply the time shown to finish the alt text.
9:04:13
